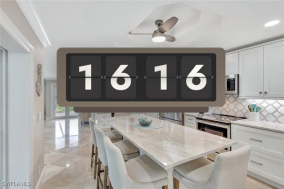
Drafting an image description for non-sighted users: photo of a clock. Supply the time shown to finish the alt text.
16:16
